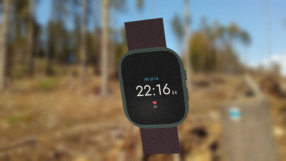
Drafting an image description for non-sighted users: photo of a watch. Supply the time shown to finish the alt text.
22:16
